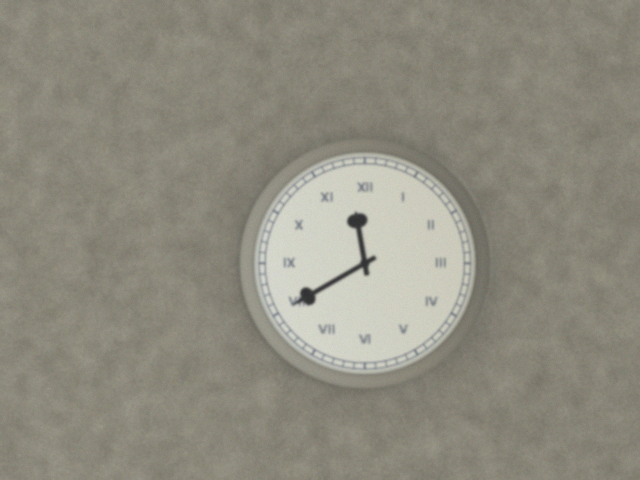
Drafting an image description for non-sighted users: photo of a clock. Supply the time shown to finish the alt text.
11:40
